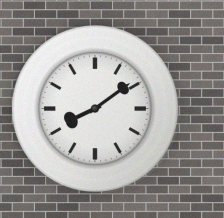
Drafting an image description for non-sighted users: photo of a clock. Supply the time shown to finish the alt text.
8:09
